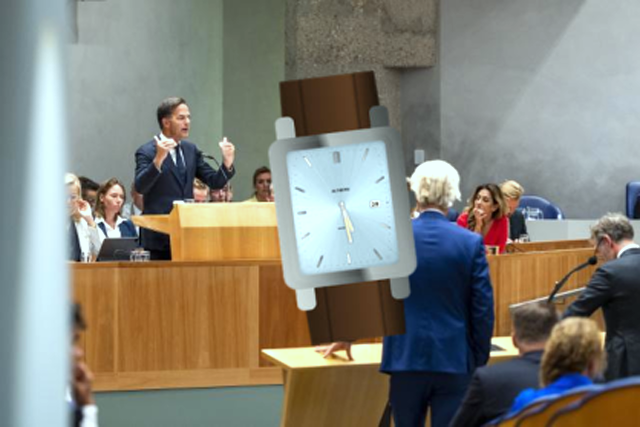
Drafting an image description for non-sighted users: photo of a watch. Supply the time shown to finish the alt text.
5:29
